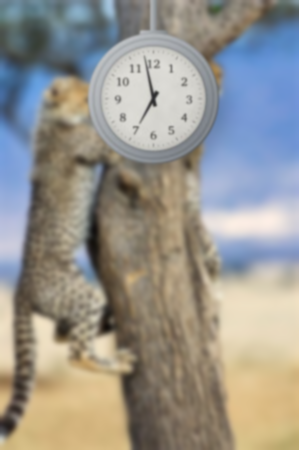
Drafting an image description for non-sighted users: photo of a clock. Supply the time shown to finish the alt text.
6:58
